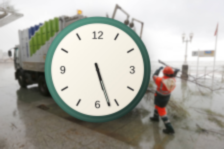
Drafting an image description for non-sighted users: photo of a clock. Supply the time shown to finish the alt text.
5:27
